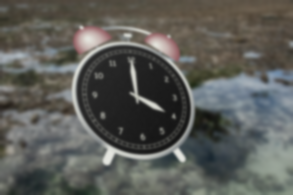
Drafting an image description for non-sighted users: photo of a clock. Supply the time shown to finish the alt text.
4:00
